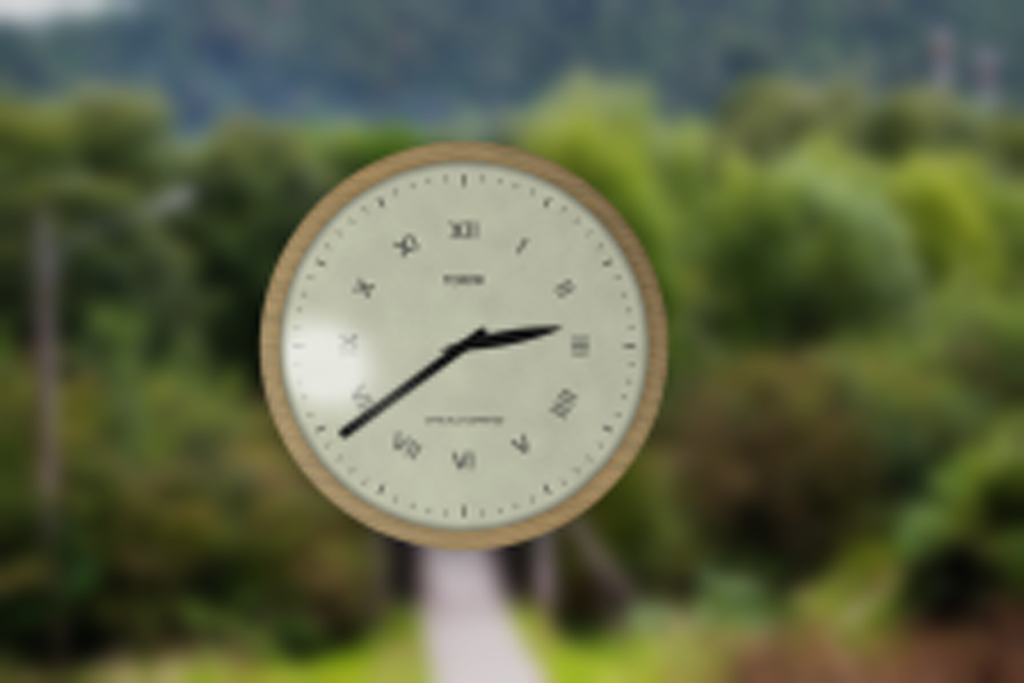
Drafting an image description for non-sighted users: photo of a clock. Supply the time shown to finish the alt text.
2:39
